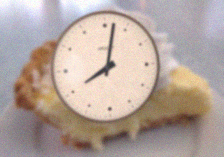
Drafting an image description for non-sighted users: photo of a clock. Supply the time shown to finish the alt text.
8:02
